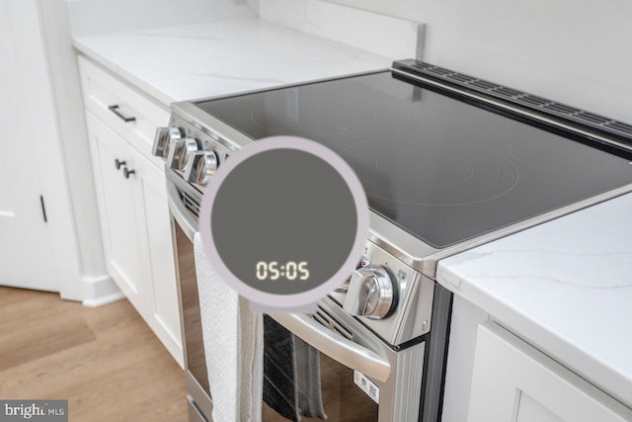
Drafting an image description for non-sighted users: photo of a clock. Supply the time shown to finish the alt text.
5:05
